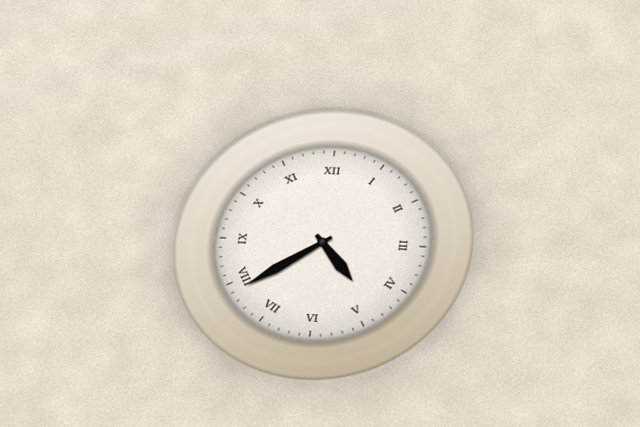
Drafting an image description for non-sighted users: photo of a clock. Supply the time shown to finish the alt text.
4:39
